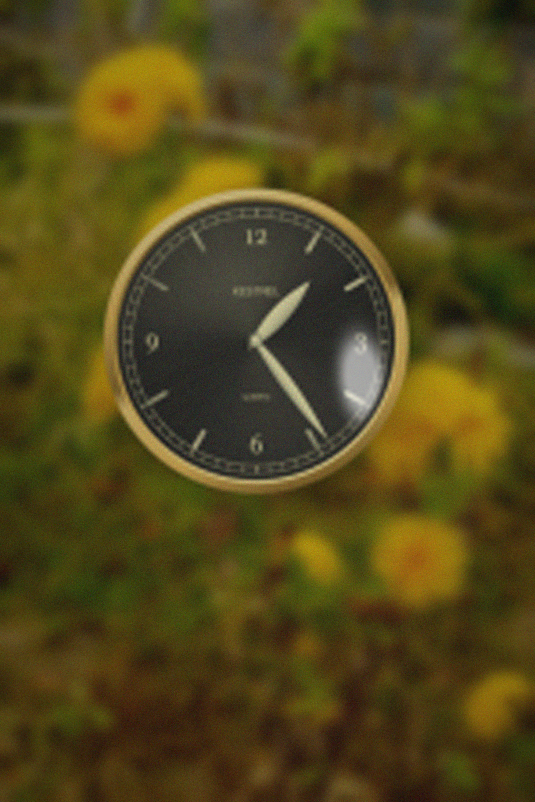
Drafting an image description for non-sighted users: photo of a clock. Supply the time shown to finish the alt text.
1:24
